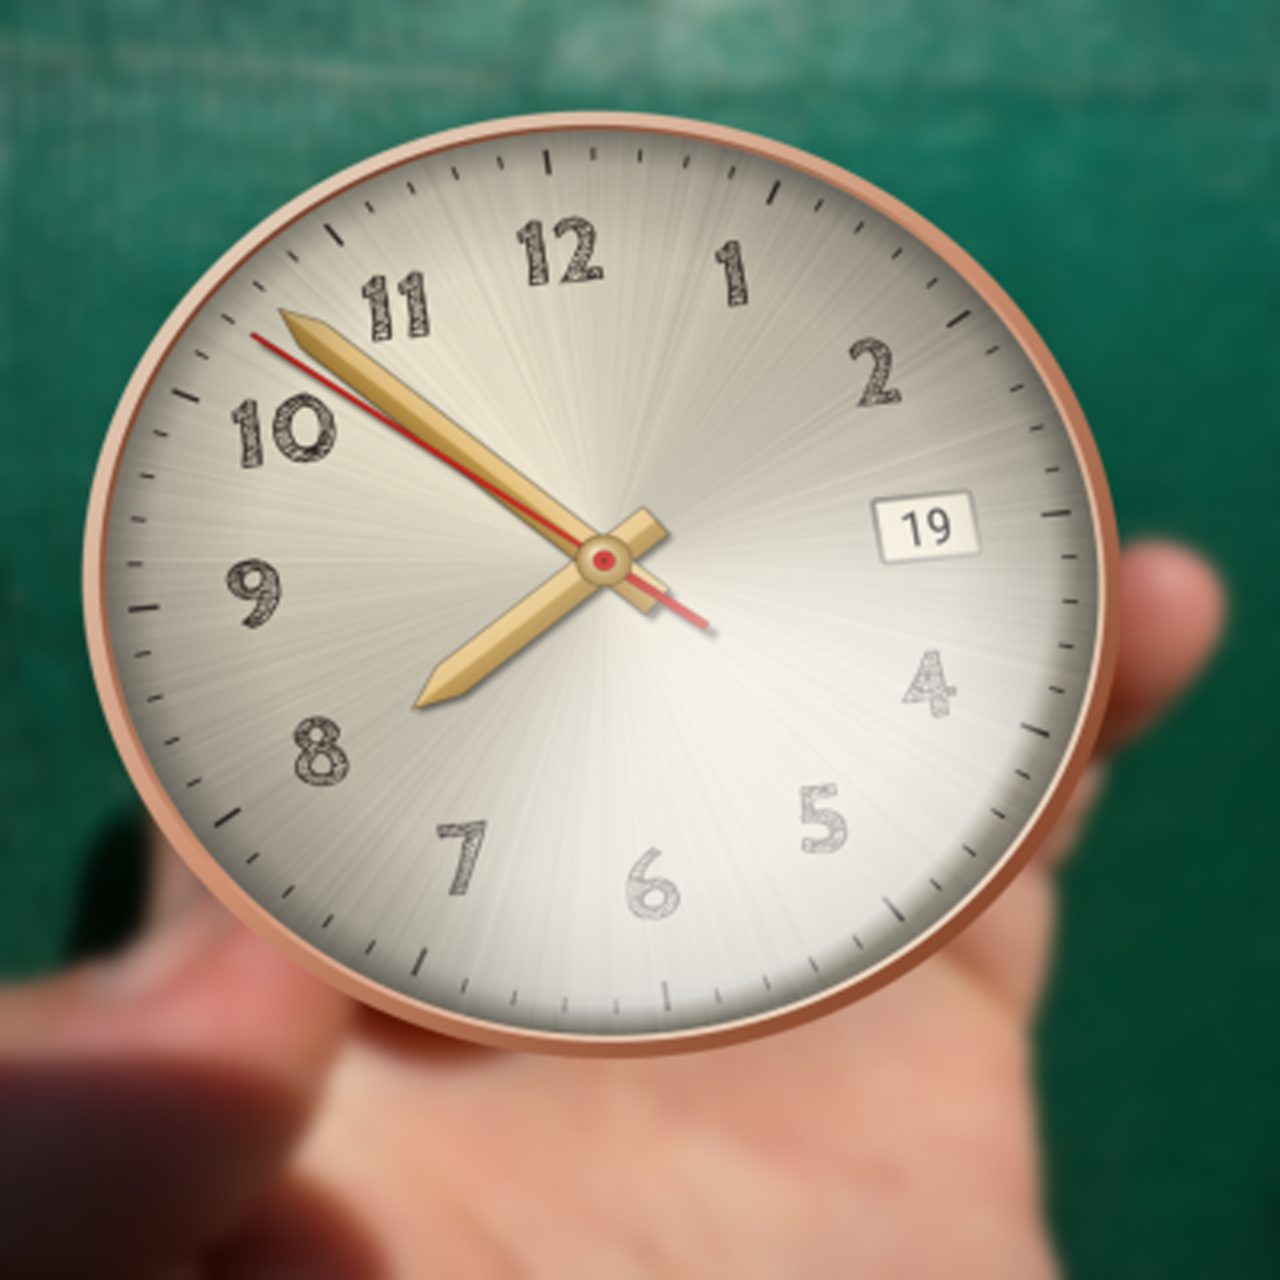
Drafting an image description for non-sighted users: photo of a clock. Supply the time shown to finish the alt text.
7:52:52
